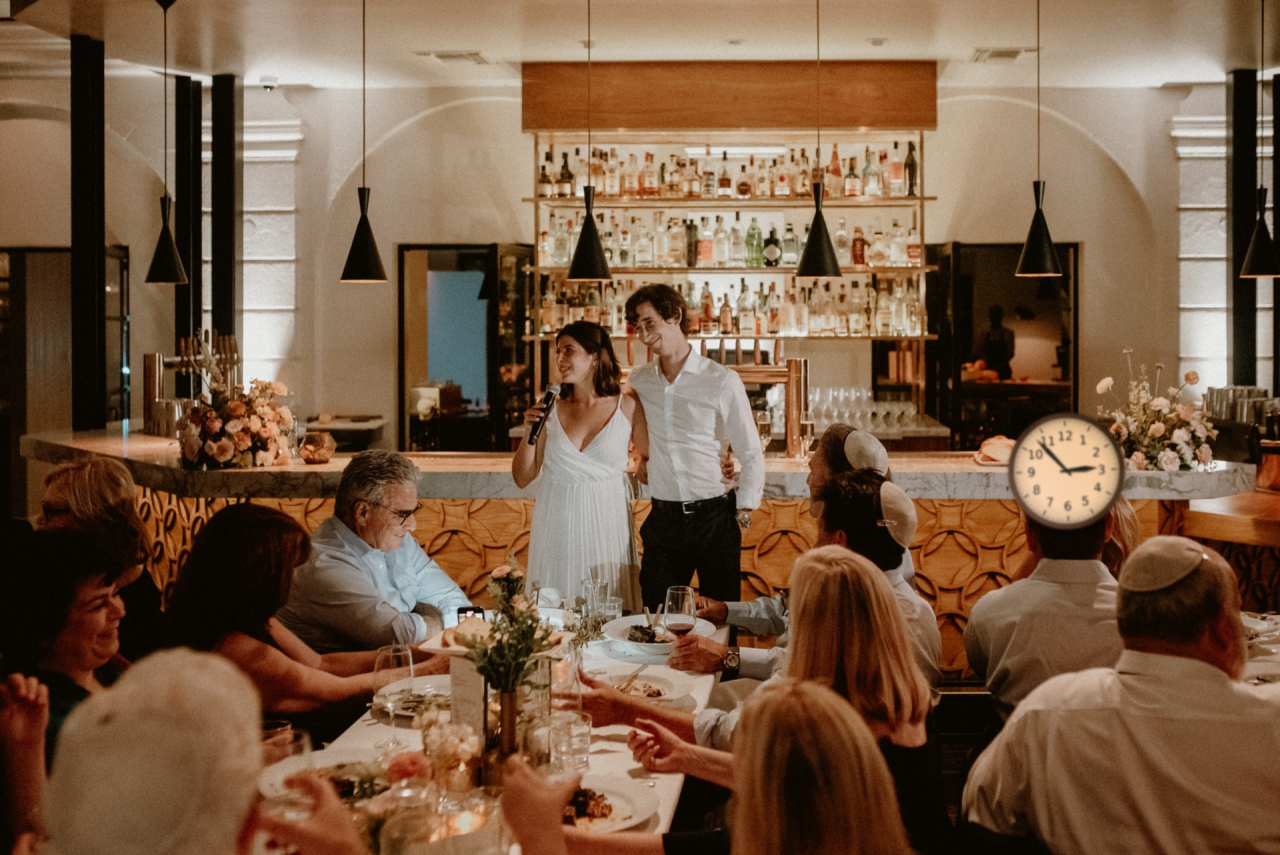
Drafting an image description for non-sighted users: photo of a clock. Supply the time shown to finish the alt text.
2:53
